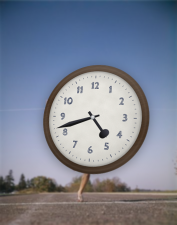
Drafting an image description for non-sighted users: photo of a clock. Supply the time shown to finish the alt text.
4:42
